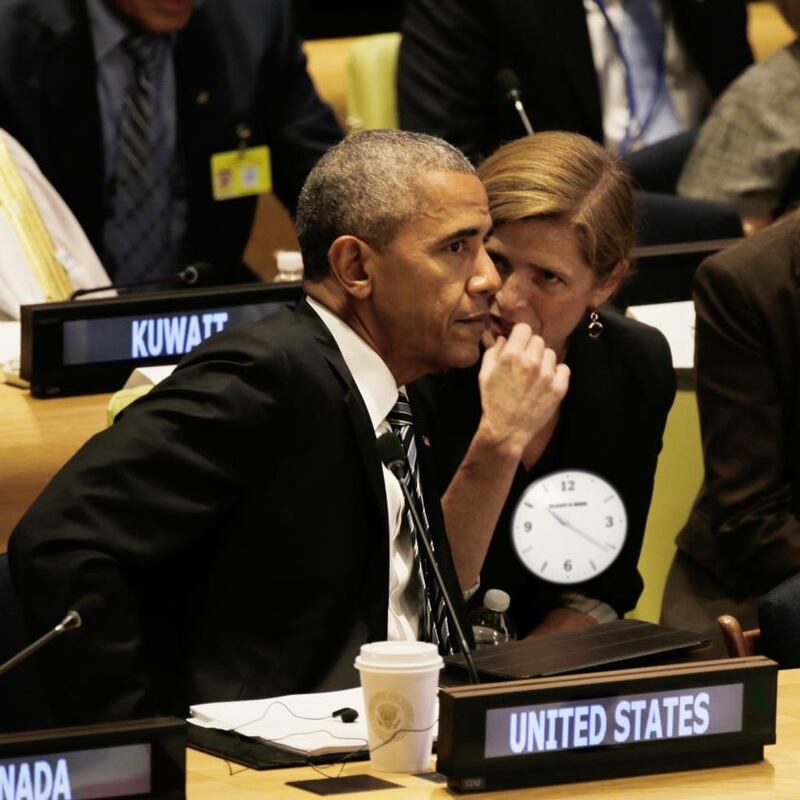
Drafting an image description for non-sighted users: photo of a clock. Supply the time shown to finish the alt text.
10:21
